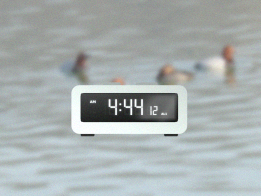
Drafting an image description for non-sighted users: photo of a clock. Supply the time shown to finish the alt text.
4:44:12
